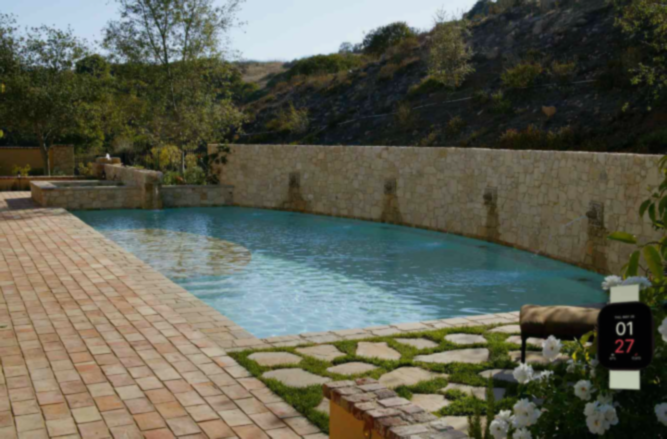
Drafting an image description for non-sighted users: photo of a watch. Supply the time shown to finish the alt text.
1:27
